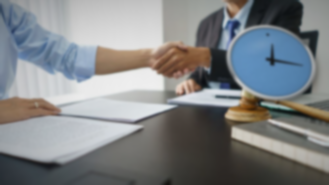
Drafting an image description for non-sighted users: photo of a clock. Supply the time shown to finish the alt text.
12:17
